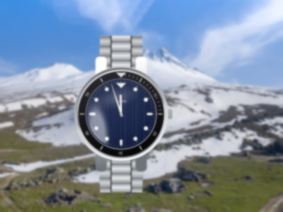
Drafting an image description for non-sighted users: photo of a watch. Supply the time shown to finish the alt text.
11:57
